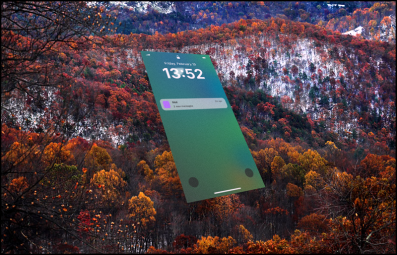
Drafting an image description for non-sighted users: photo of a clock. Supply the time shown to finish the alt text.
13:52
